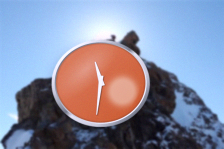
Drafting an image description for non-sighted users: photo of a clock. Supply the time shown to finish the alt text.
11:31
